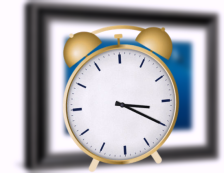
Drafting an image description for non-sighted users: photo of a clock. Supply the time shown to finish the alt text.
3:20
